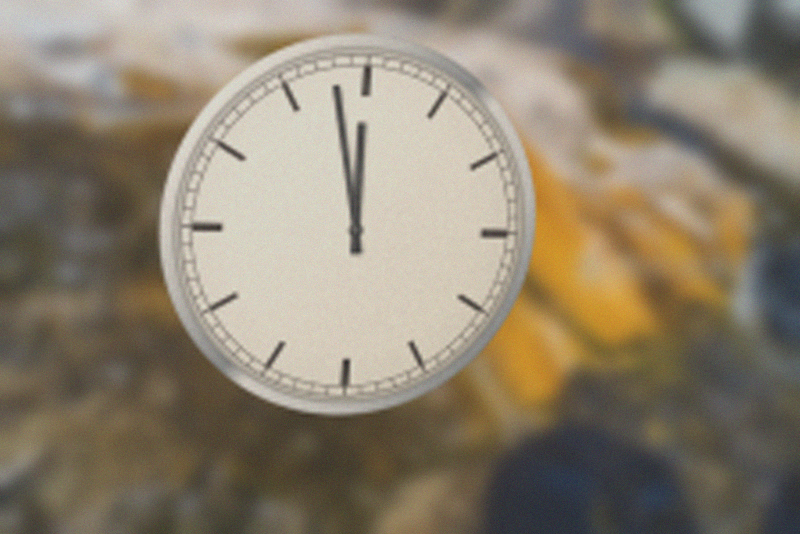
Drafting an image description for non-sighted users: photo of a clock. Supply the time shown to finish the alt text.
11:58
